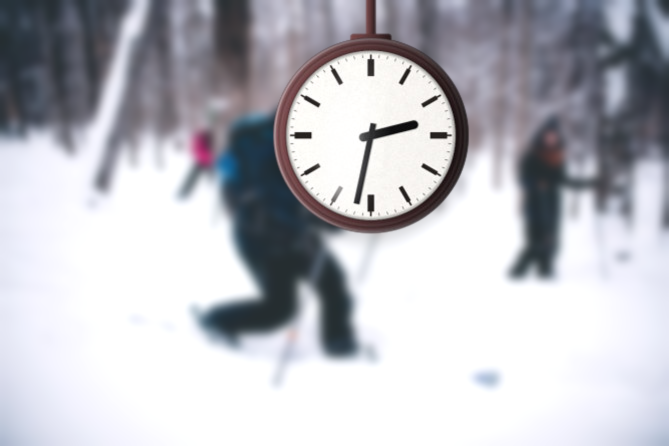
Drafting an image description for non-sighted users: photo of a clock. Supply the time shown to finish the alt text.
2:32
